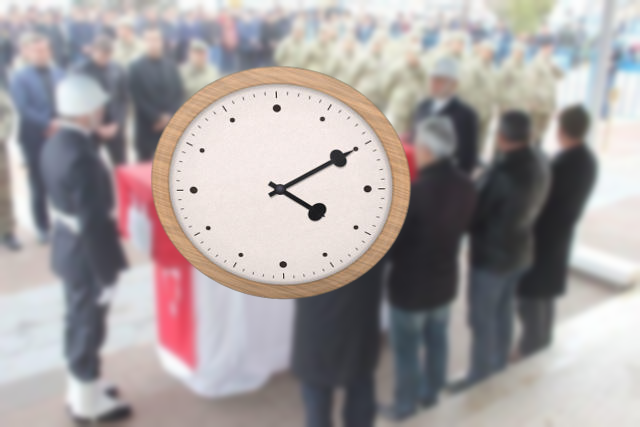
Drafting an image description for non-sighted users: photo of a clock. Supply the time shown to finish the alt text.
4:10
